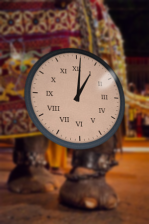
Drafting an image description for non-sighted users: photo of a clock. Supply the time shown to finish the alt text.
1:01
